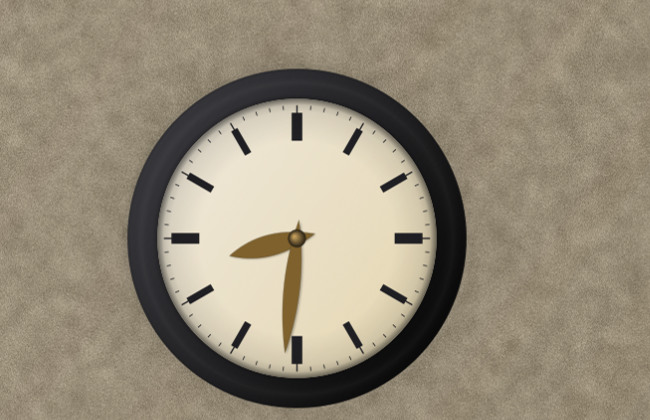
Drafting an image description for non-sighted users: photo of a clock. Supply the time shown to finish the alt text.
8:31
